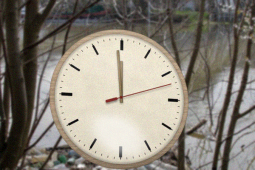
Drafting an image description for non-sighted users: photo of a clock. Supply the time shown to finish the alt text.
11:59:12
